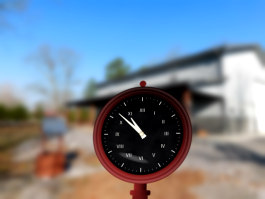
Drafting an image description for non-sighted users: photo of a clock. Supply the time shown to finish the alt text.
10:52
